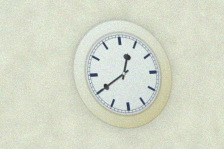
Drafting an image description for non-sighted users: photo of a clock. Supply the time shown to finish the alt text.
12:40
